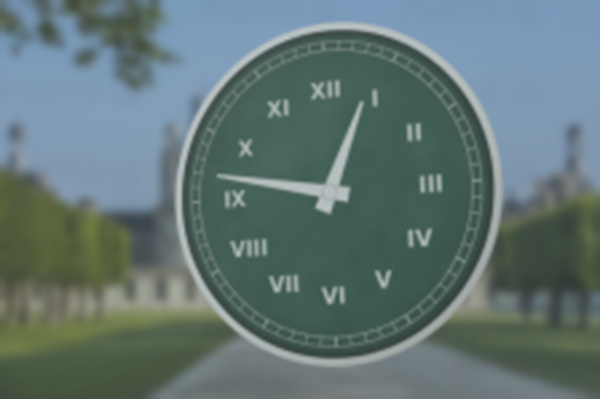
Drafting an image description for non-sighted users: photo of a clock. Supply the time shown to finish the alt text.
12:47
